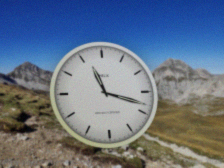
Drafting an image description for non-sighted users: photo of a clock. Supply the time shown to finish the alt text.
11:18
